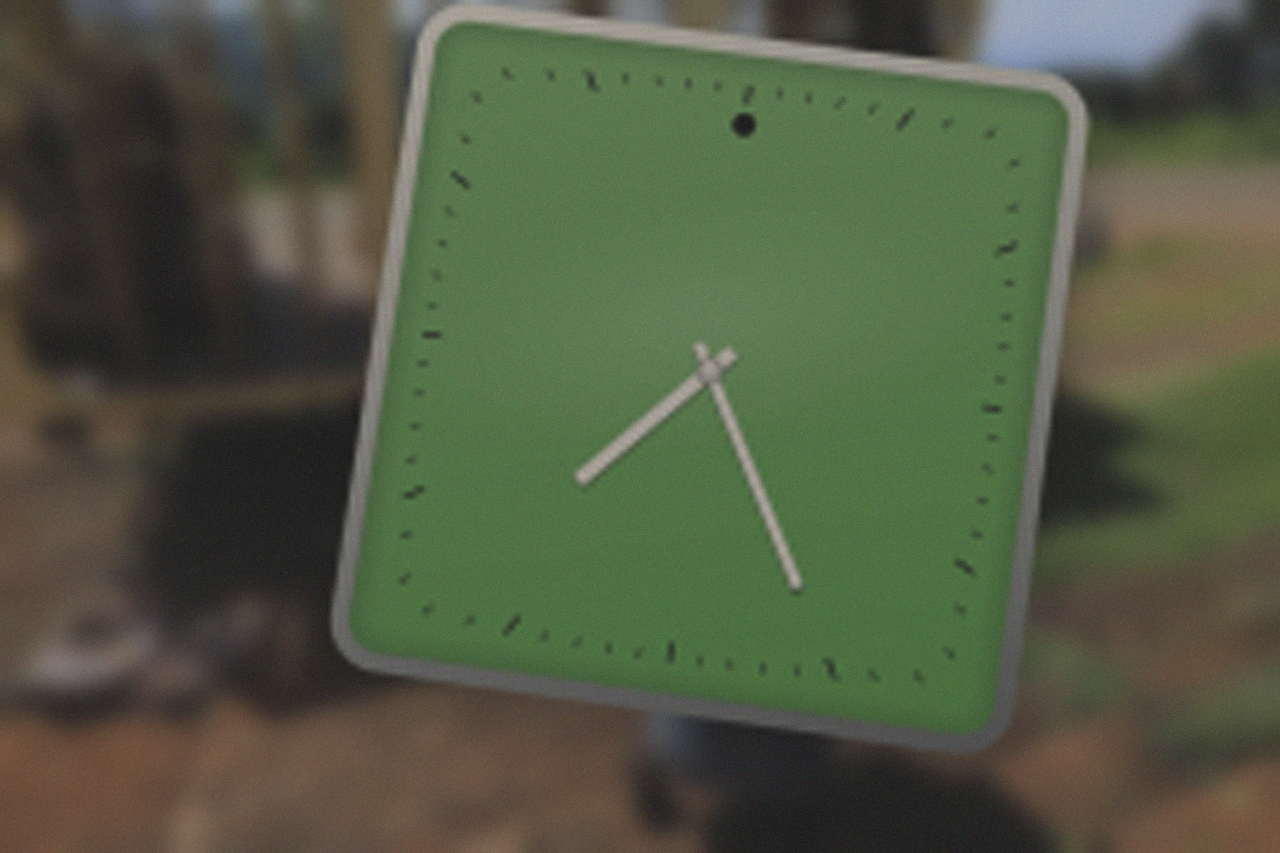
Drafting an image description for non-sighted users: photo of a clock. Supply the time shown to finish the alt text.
7:25
